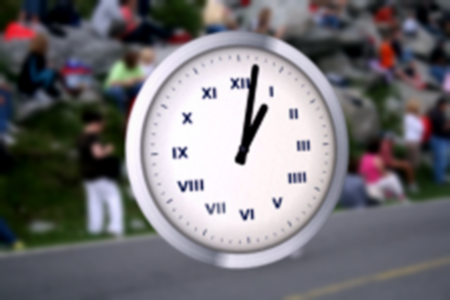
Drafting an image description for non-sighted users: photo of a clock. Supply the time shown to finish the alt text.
1:02
